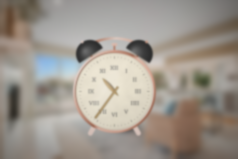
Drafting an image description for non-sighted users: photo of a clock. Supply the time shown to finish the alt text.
10:36
